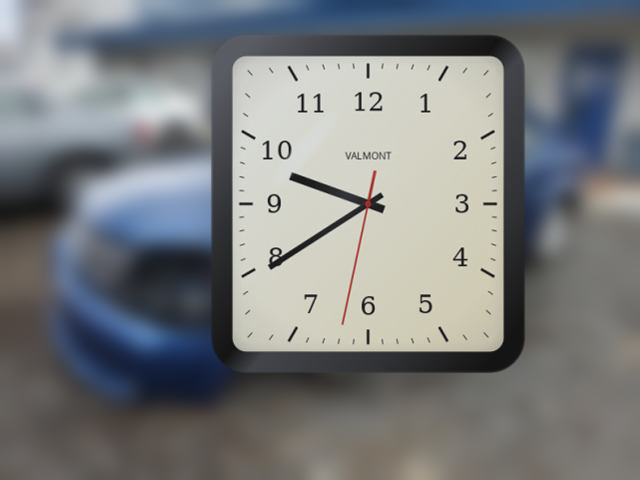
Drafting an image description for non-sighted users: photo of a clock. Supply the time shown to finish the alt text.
9:39:32
